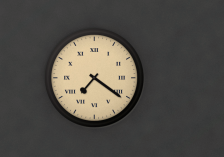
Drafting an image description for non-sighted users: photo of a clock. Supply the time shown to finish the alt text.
7:21
